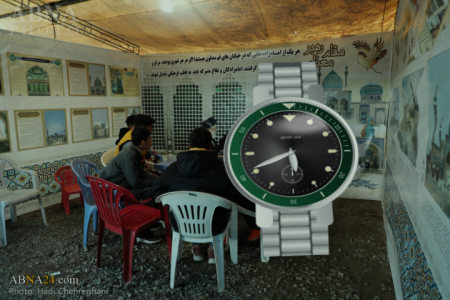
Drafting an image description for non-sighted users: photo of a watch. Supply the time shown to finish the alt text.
5:41
